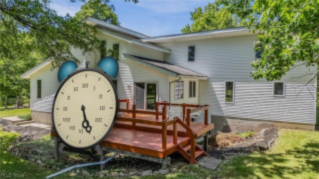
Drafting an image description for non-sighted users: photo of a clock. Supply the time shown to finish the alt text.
5:26
